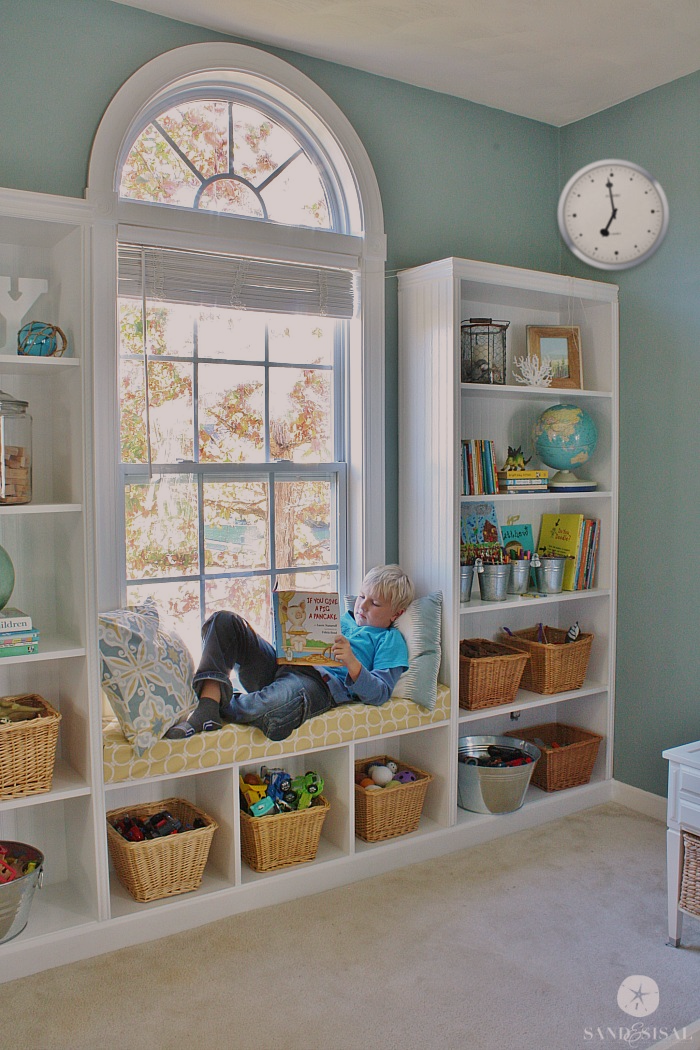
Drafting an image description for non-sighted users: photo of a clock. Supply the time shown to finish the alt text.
6:59
